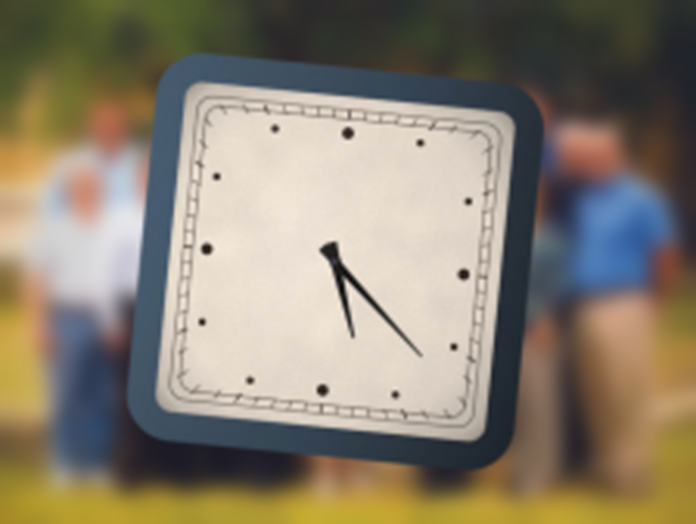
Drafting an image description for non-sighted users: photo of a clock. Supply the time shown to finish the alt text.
5:22
